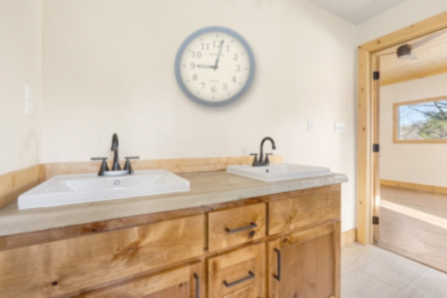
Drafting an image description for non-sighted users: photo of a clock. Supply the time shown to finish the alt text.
9:02
